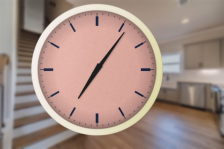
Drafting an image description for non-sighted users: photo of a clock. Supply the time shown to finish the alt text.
7:06
